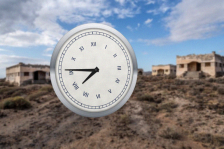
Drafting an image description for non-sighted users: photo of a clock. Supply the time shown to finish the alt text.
7:46
